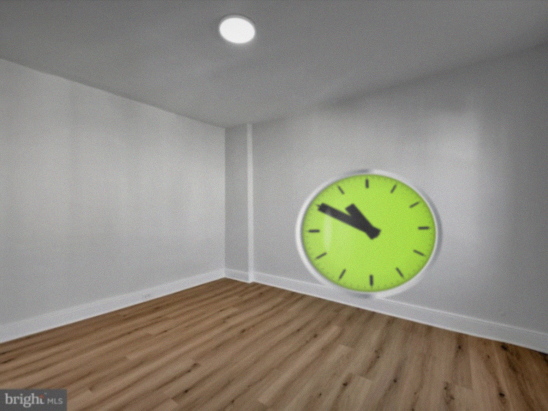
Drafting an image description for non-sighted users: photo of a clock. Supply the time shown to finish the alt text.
10:50
